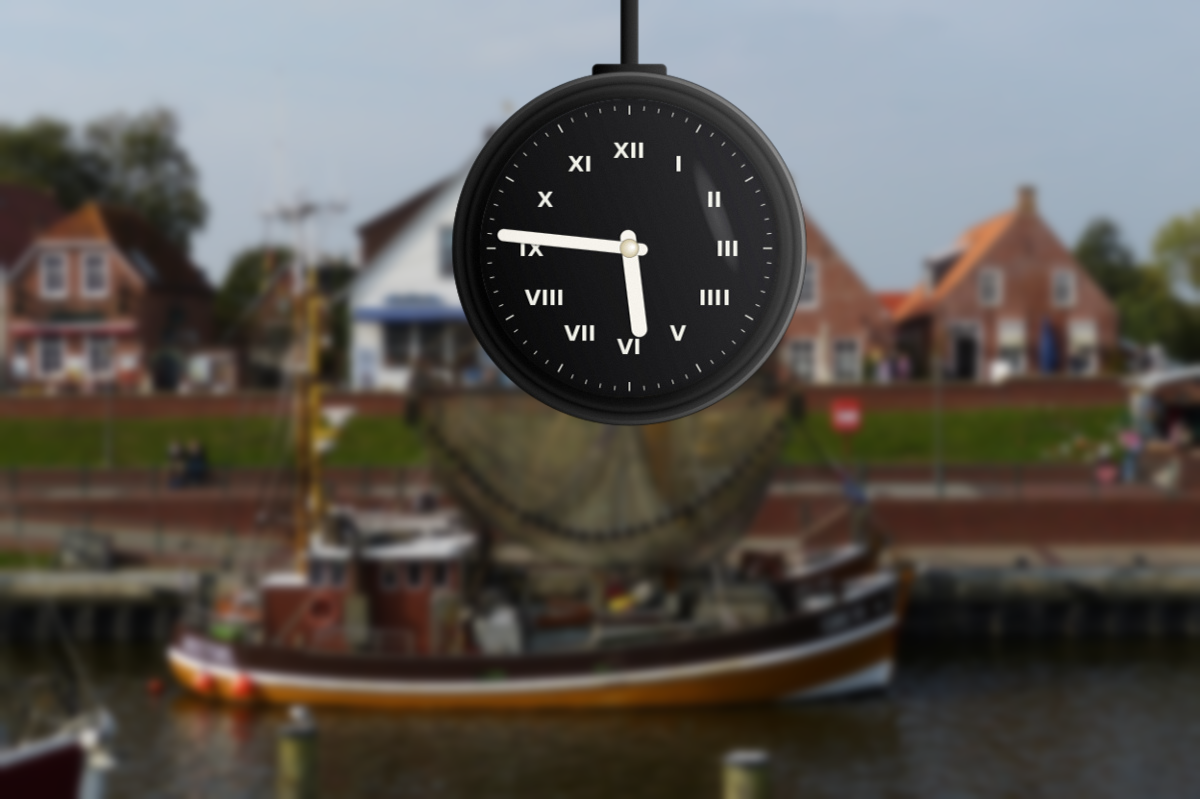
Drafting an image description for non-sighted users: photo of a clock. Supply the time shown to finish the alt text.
5:46
